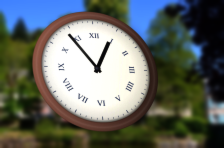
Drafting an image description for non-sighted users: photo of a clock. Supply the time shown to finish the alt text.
12:54
